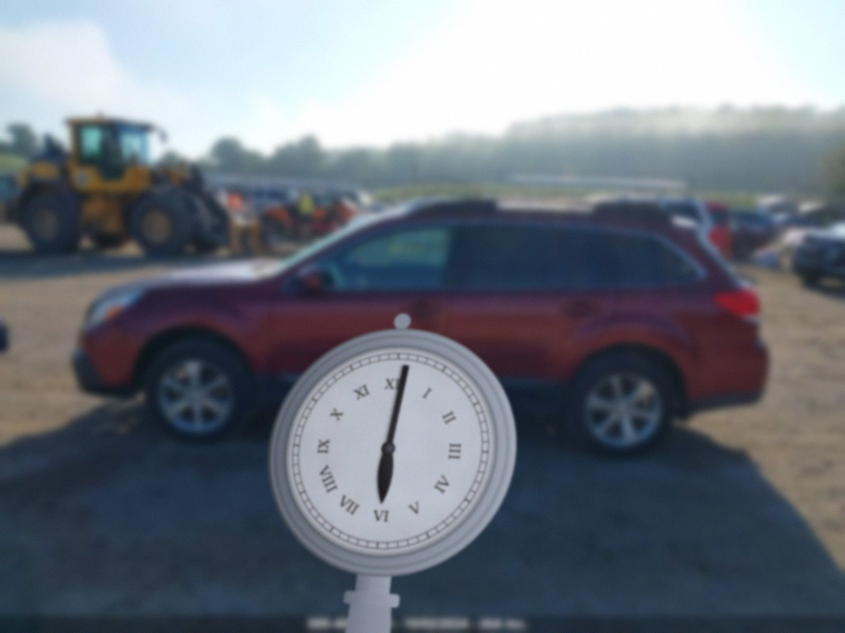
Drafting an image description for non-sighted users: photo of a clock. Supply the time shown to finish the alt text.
6:01
